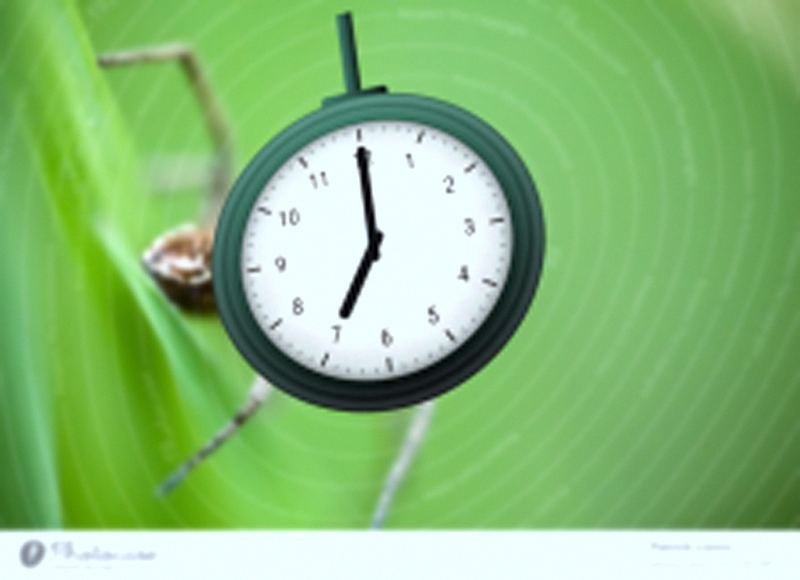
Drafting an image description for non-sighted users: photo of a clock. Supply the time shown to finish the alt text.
7:00
